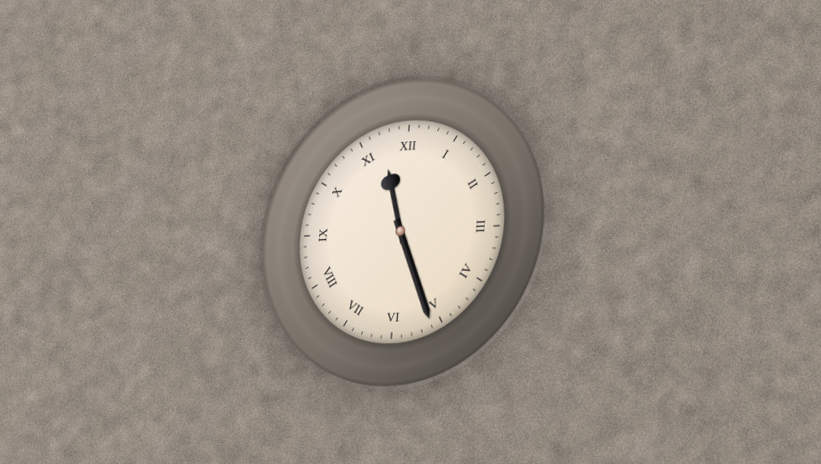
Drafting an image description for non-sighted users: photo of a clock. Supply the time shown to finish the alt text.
11:26
